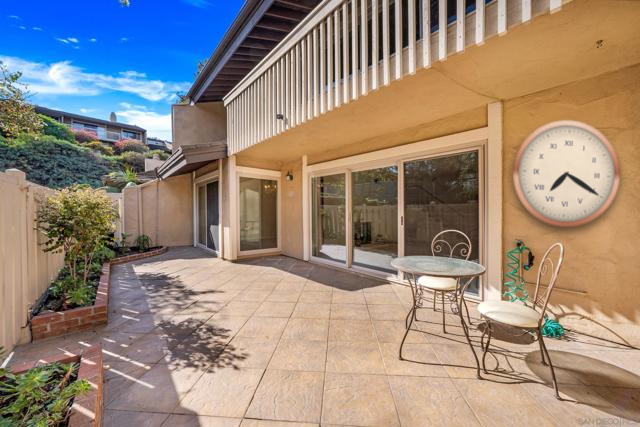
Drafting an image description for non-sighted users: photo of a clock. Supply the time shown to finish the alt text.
7:20
